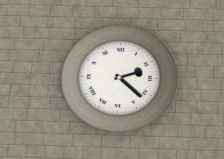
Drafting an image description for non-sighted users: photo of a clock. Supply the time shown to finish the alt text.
2:22
